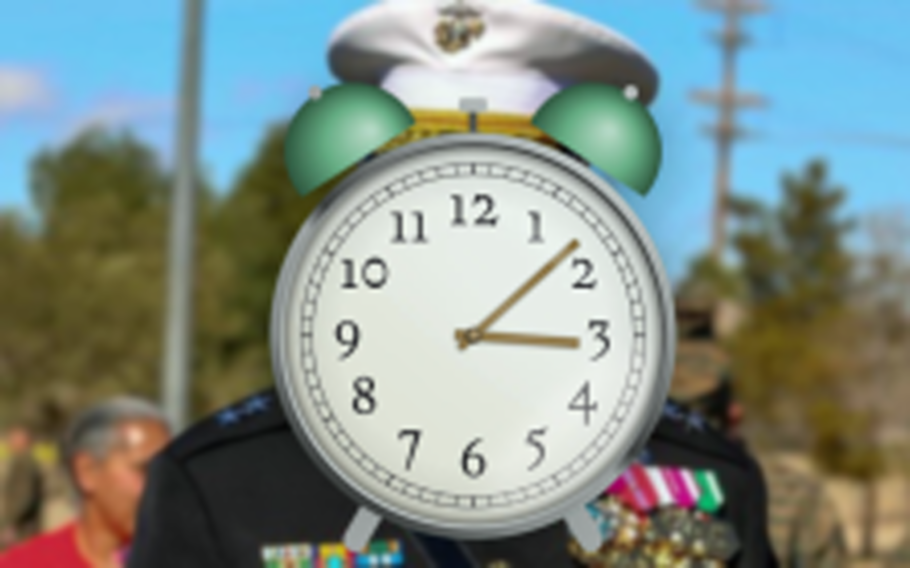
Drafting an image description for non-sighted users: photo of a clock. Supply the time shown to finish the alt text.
3:08
